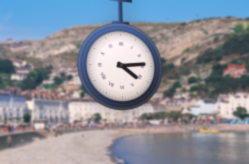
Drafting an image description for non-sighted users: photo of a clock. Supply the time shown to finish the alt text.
4:14
